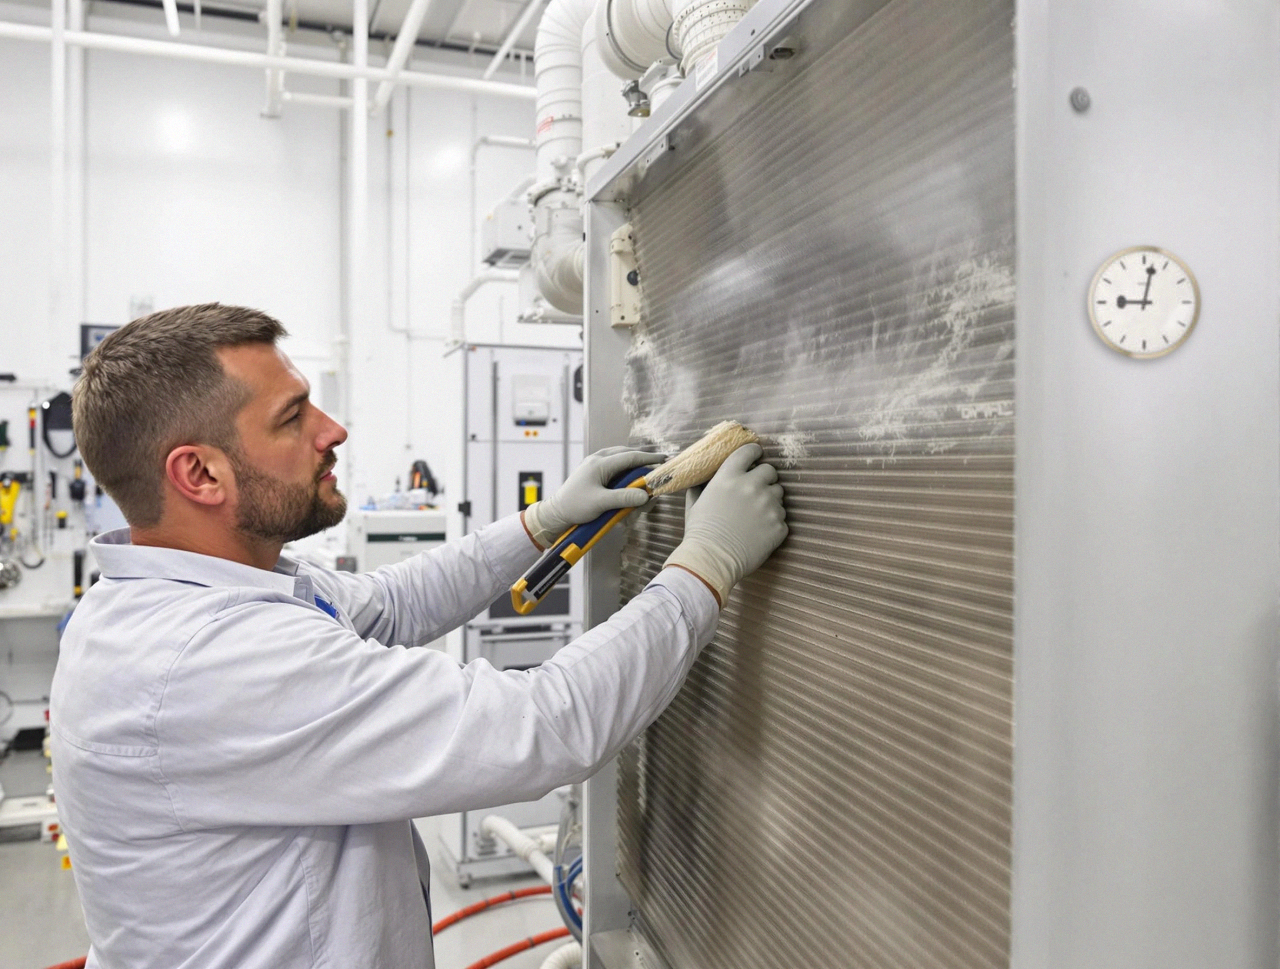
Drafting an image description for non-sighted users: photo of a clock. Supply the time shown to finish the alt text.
9:02
